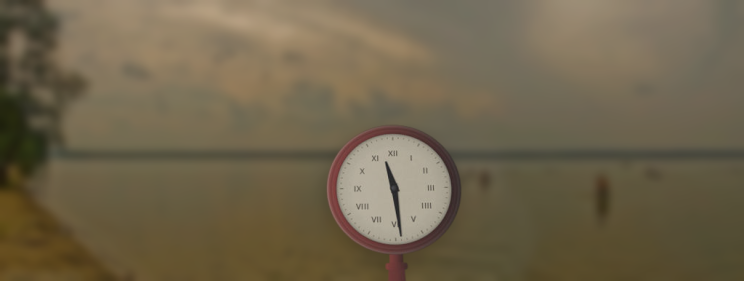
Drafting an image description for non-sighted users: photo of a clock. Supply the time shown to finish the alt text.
11:29
